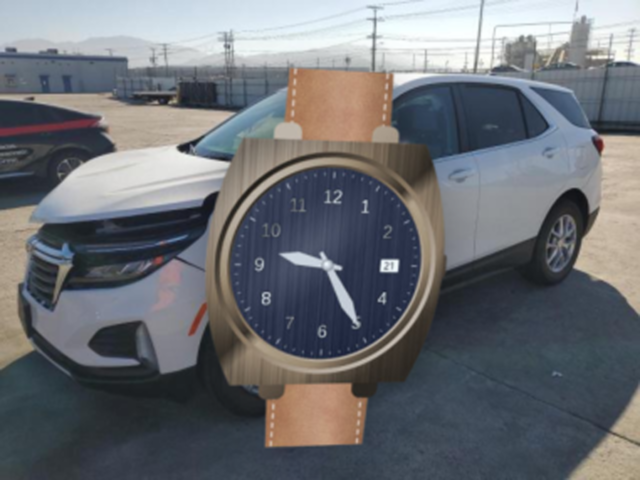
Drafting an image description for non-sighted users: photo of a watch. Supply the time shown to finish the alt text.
9:25
